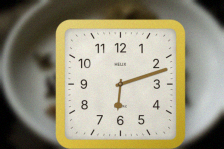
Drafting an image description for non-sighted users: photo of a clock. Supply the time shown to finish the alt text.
6:12
